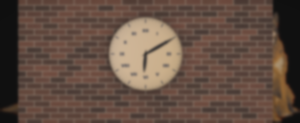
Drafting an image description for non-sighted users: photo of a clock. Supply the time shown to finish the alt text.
6:10
